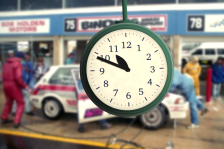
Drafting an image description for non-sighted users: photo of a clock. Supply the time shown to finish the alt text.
10:49
